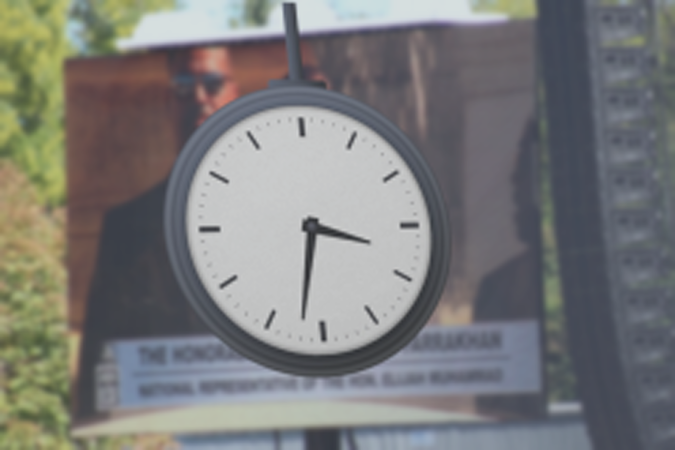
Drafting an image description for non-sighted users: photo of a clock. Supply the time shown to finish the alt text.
3:32
